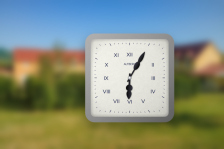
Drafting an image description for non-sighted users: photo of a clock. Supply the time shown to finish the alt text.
6:05
